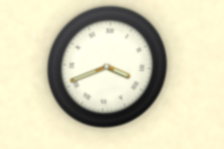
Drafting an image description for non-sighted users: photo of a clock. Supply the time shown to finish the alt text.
3:41
